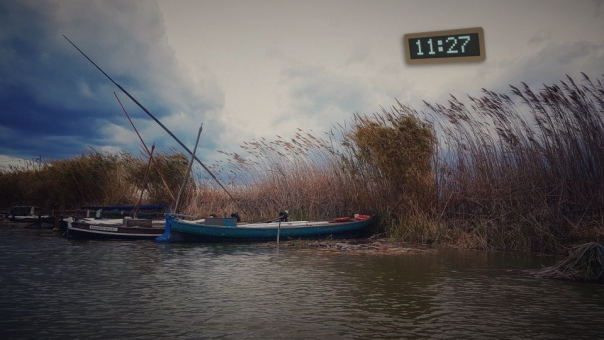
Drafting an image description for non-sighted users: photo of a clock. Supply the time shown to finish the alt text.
11:27
